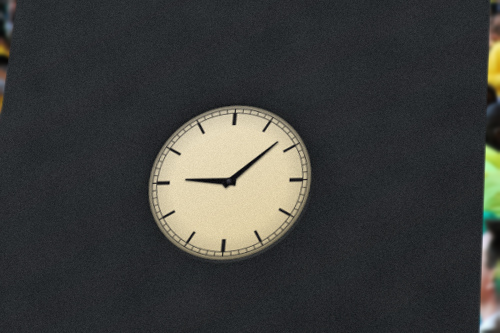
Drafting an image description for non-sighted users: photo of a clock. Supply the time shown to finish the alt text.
9:08
